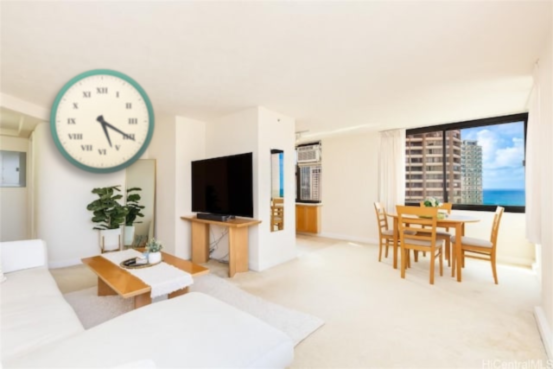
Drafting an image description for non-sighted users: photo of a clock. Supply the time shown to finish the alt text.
5:20
